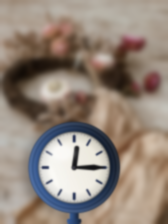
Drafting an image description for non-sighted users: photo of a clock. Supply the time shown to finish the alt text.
12:15
